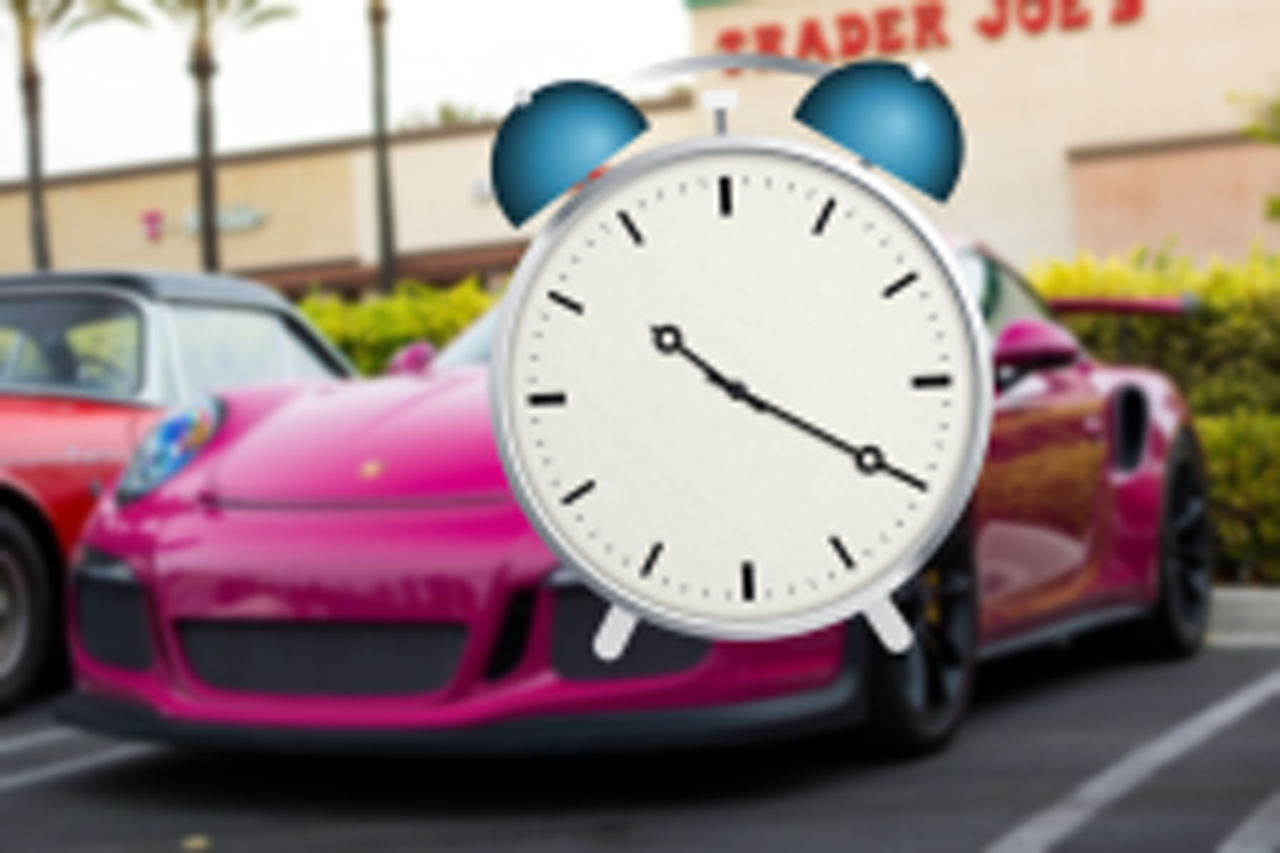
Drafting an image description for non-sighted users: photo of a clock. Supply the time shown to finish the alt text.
10:20
